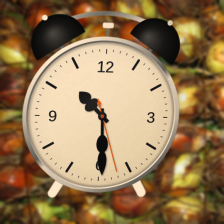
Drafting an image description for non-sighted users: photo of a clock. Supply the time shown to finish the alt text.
10:29:27
